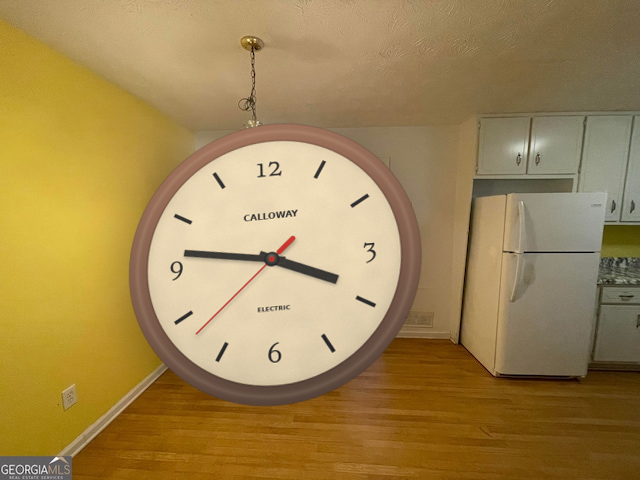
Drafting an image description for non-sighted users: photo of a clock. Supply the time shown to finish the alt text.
3:46:38
